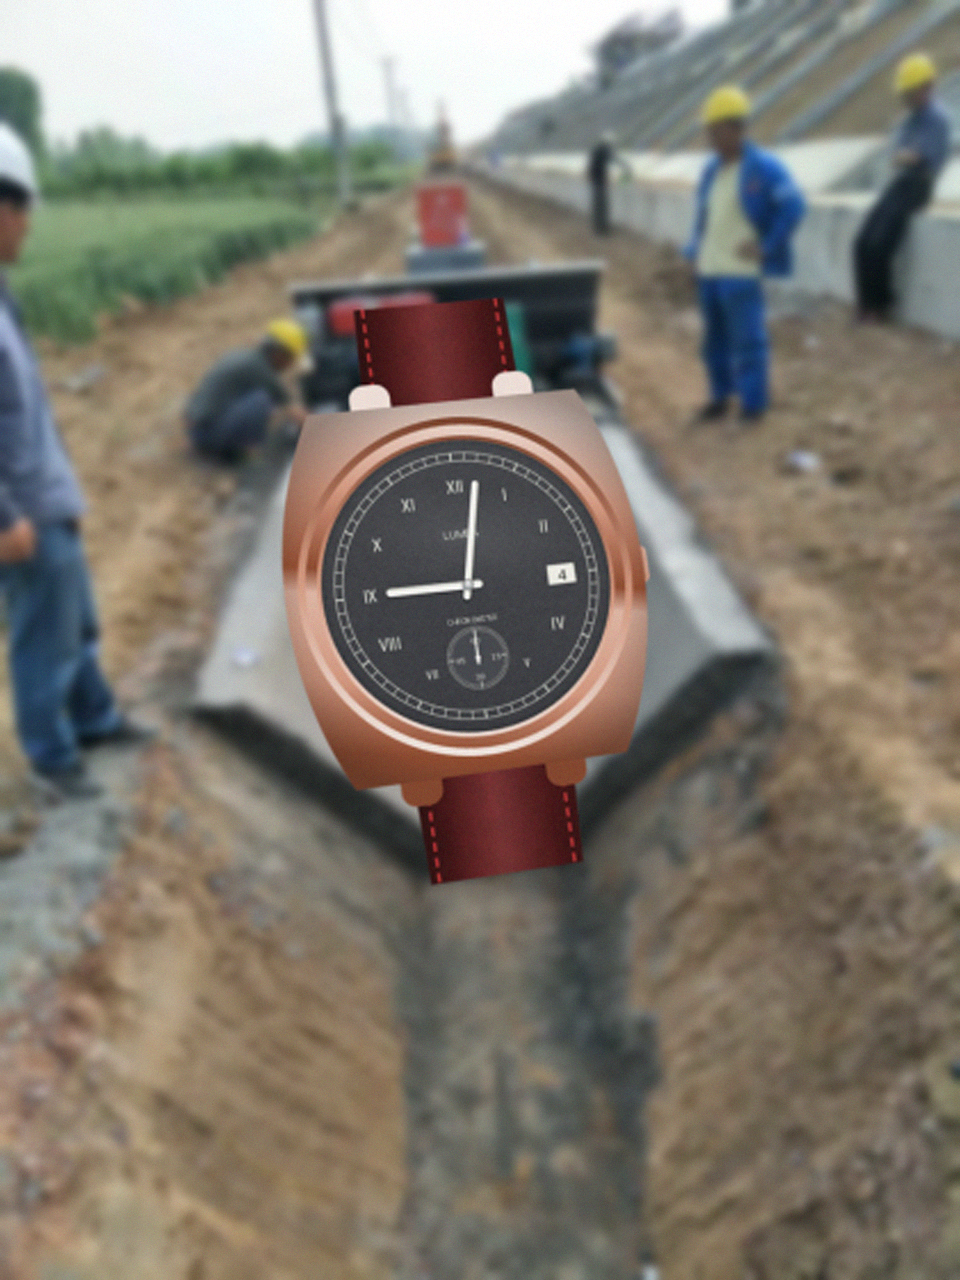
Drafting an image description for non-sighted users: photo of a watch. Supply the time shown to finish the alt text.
9:02
